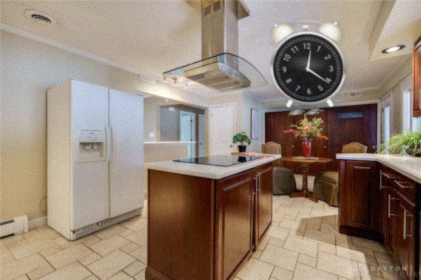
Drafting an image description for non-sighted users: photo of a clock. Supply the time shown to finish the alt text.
12:21
